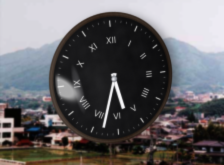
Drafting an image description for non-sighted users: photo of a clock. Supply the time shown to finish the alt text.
5:33
